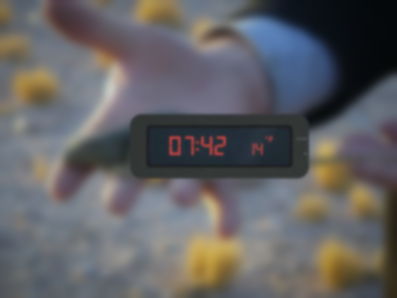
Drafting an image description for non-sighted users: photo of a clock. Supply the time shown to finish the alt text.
7:42
